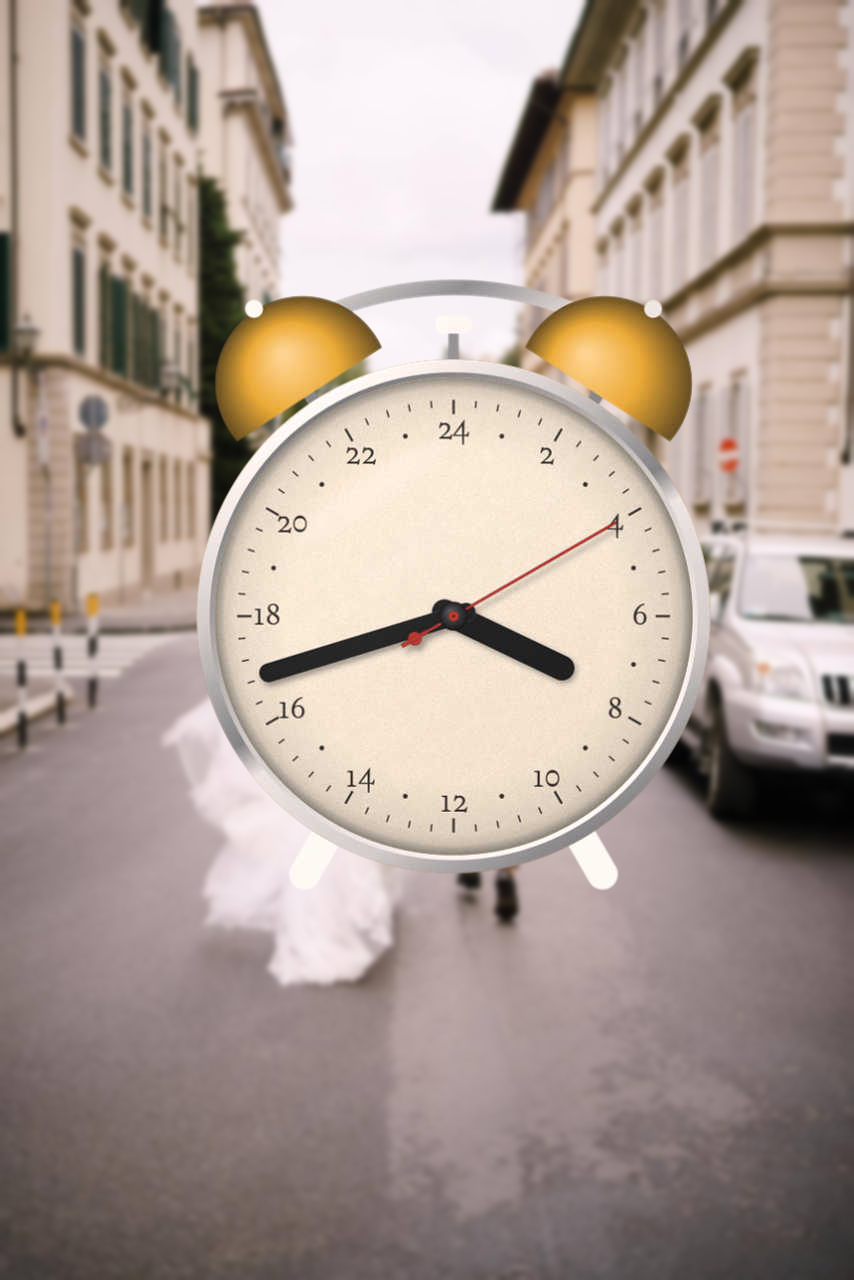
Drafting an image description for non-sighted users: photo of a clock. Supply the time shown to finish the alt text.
7:42:10
